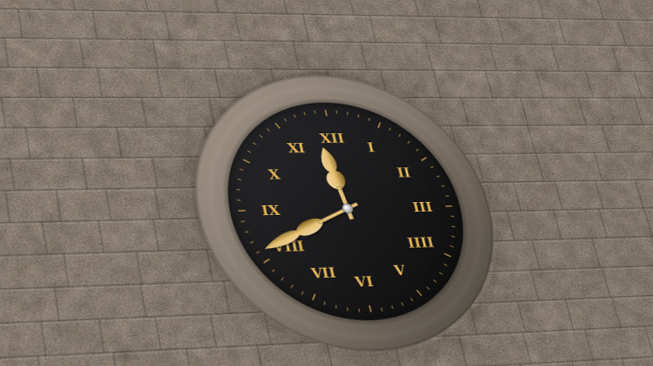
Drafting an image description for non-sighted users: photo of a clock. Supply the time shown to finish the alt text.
11:41
